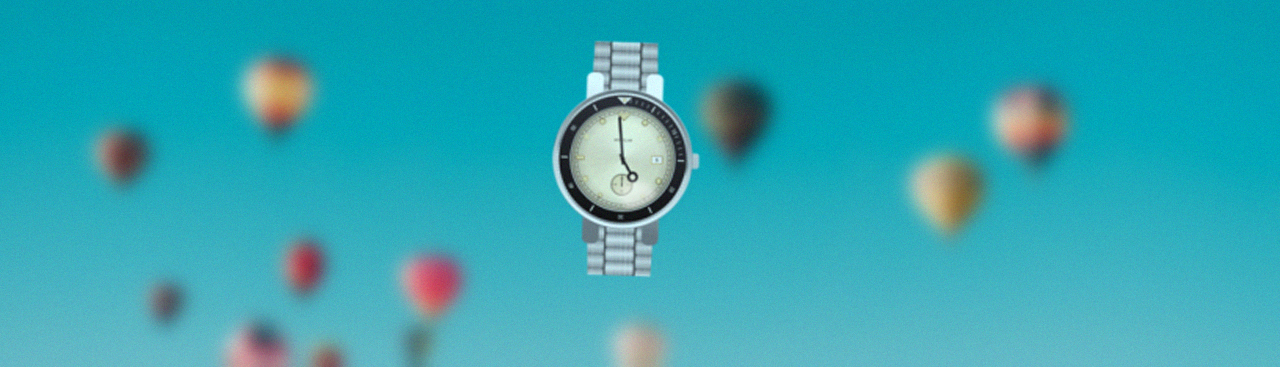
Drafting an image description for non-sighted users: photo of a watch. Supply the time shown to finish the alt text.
4:59
